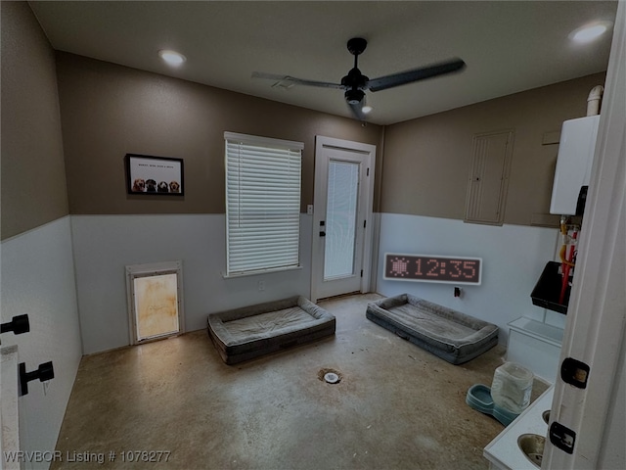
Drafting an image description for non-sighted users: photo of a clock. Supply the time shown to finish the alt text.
12:35
